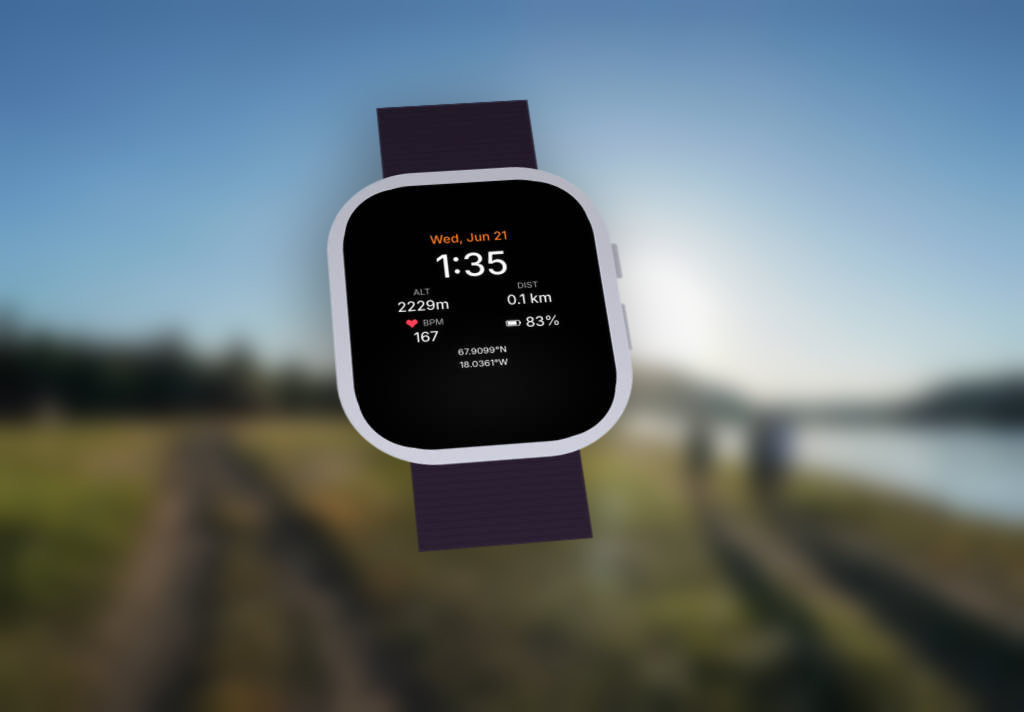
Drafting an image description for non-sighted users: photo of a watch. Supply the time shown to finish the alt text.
1:35
